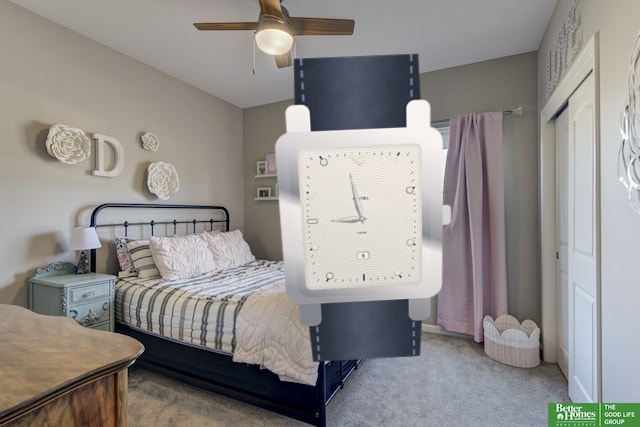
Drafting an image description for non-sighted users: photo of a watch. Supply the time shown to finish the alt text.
8:58
